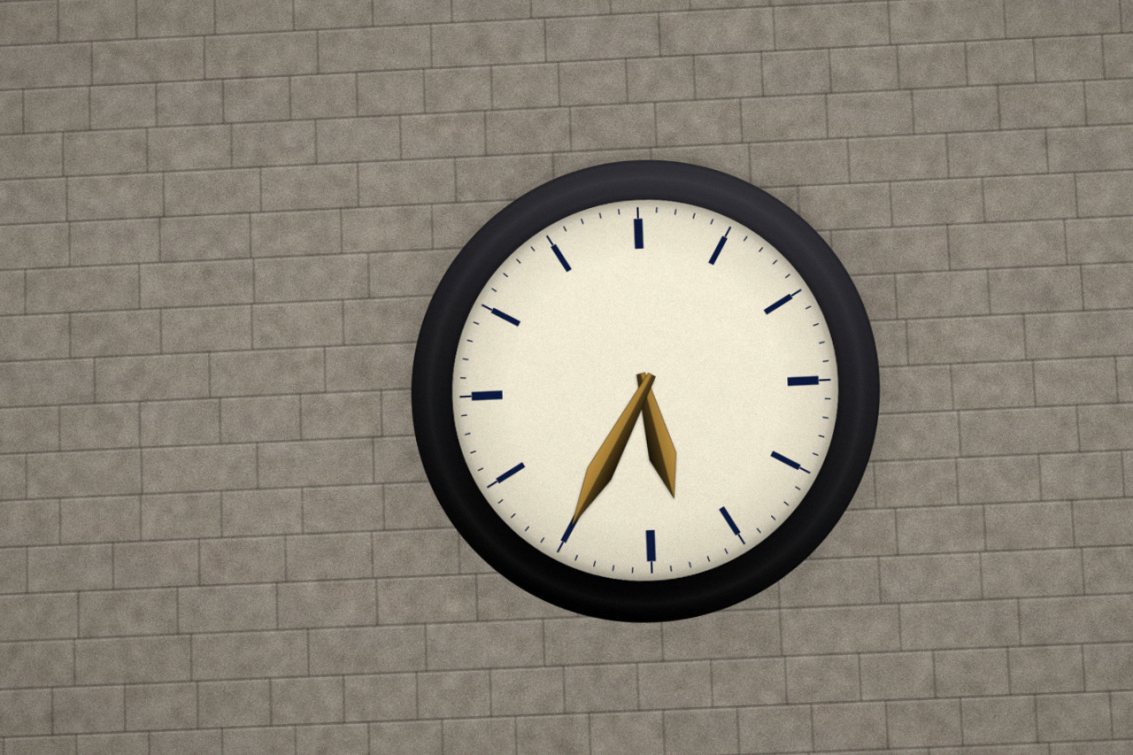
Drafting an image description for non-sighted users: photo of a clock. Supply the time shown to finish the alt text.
5:35
